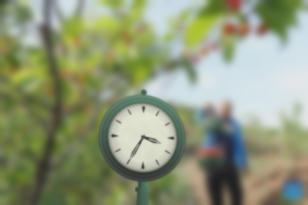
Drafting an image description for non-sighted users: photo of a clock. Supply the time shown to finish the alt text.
3:35
